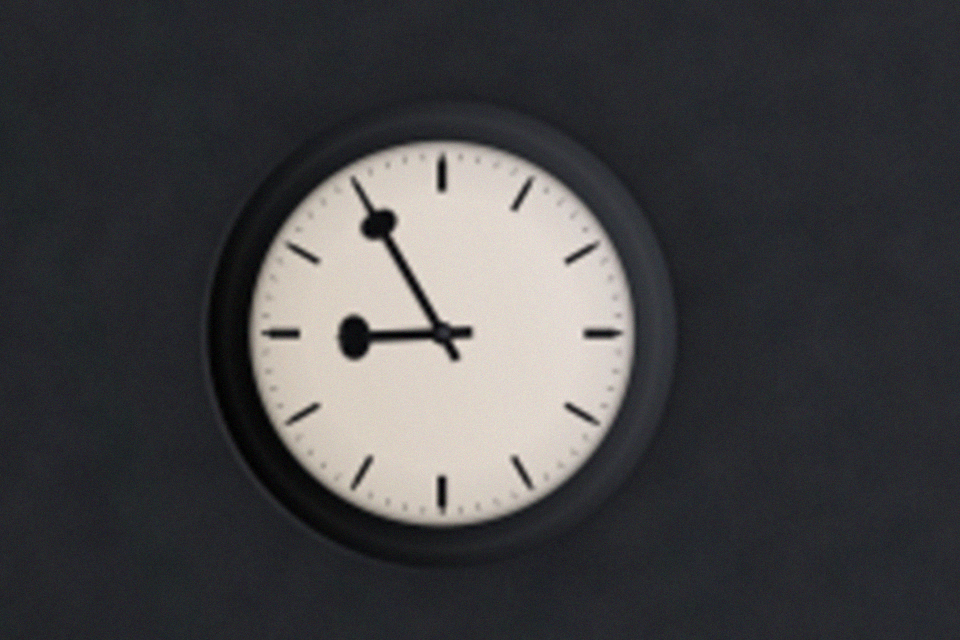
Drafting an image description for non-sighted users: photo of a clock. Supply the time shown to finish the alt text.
8:55
